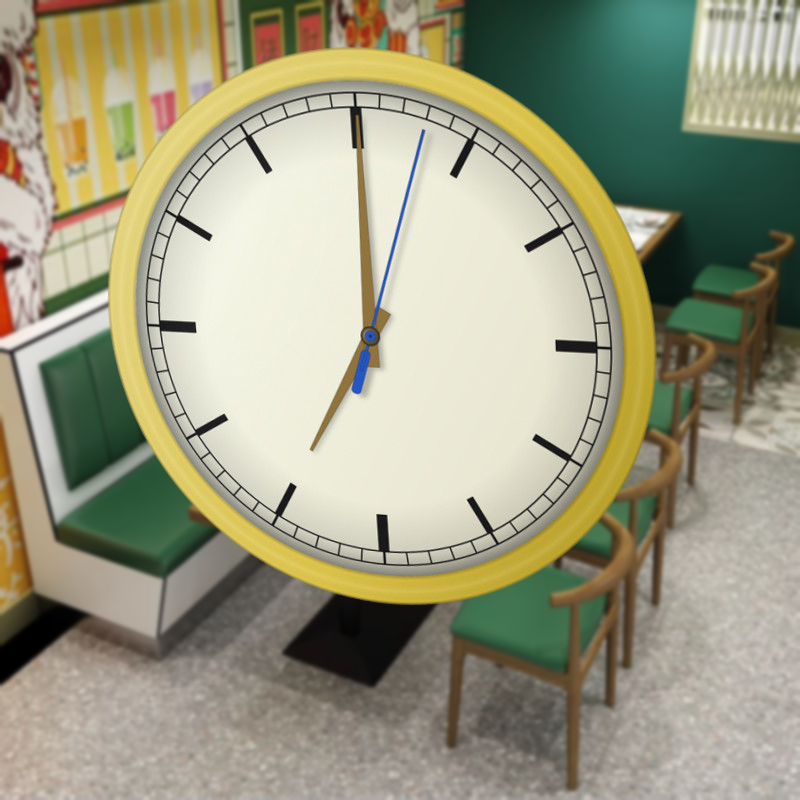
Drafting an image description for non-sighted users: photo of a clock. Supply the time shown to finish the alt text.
7:00:03
